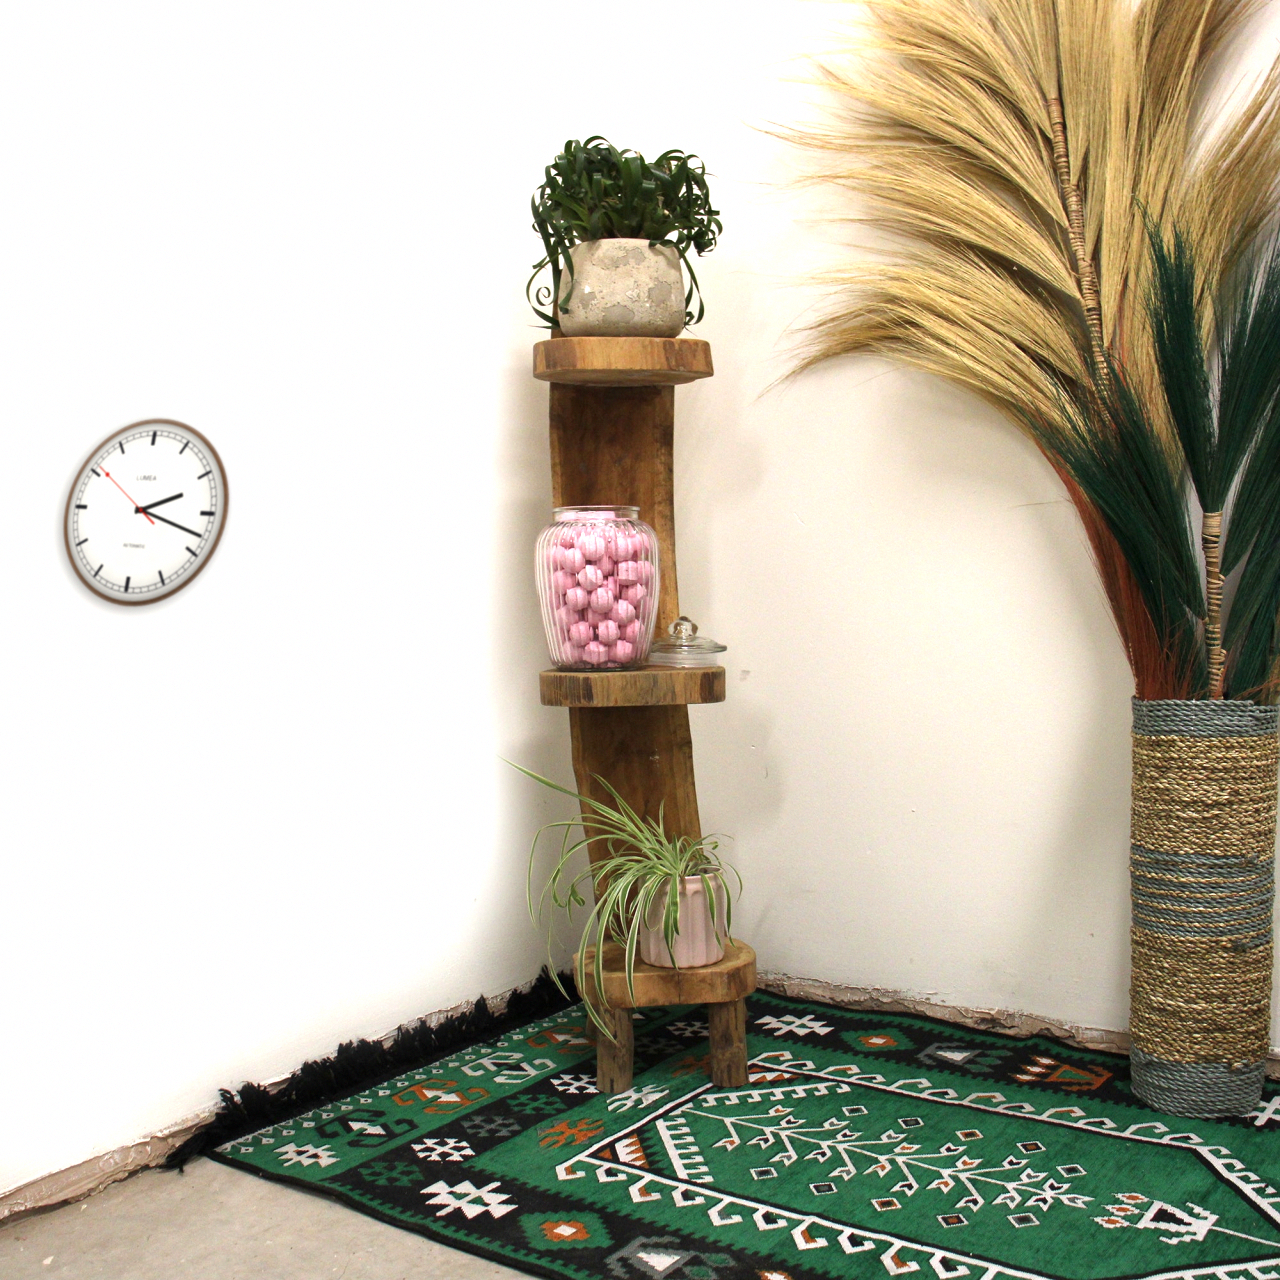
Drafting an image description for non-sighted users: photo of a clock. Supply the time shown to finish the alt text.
2:17:51
